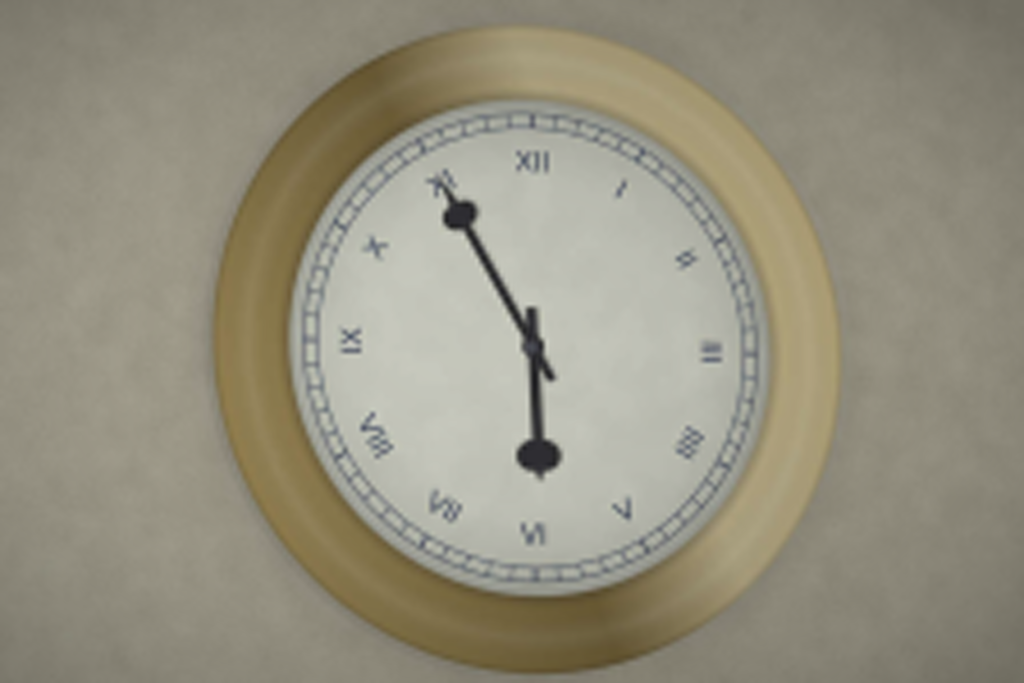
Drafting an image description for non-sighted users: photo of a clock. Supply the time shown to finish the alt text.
5:55
